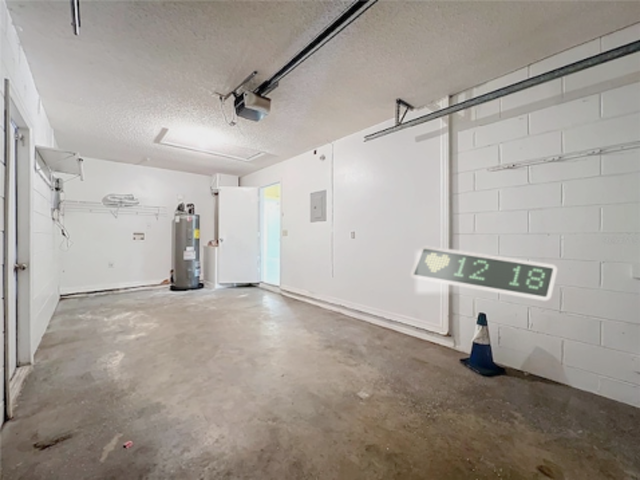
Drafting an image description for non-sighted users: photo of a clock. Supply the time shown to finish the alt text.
12:18
